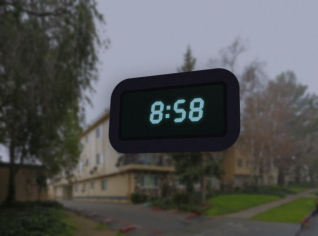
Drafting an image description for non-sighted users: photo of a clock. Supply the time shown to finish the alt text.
8:58
